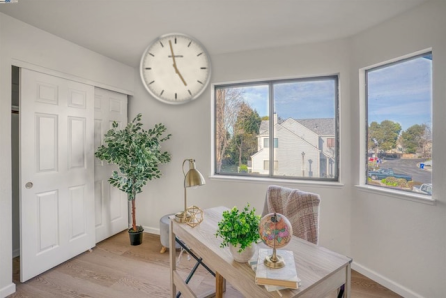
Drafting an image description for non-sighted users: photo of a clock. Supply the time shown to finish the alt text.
4:58
